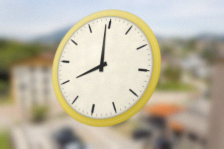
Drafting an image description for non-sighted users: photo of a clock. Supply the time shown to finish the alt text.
7:59
